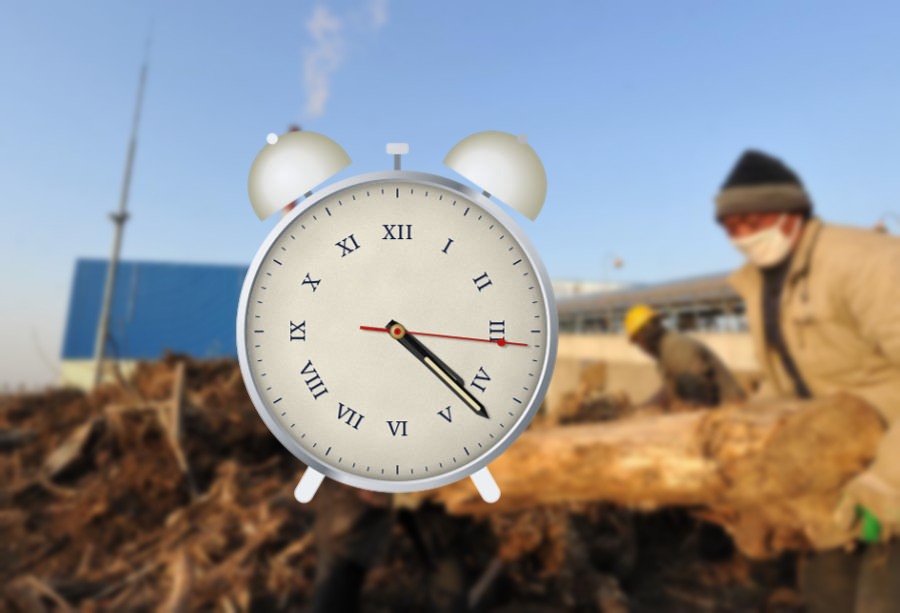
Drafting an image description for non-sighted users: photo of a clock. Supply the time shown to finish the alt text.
4:22:16
